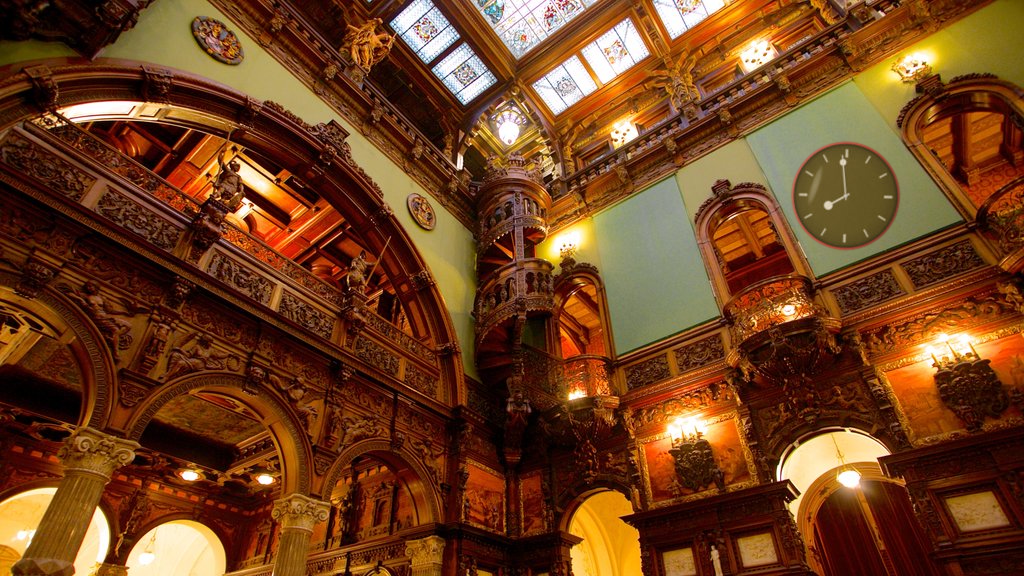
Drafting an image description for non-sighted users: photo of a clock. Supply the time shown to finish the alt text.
7:59
